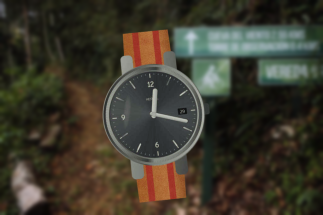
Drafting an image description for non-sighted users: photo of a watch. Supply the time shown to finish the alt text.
12:18
